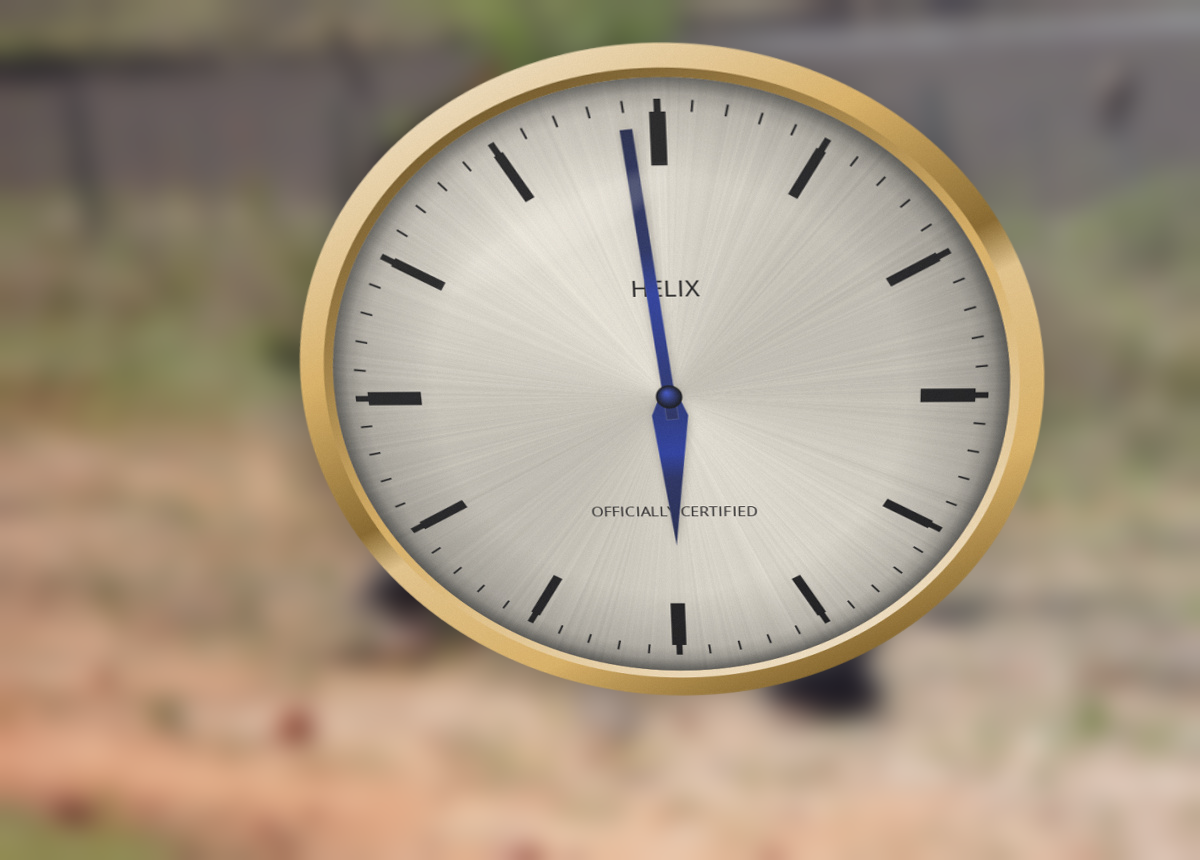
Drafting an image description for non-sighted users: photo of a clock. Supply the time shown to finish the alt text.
5:59
